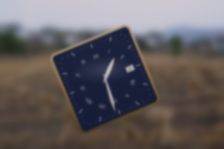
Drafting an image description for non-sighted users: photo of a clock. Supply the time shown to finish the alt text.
1:31
